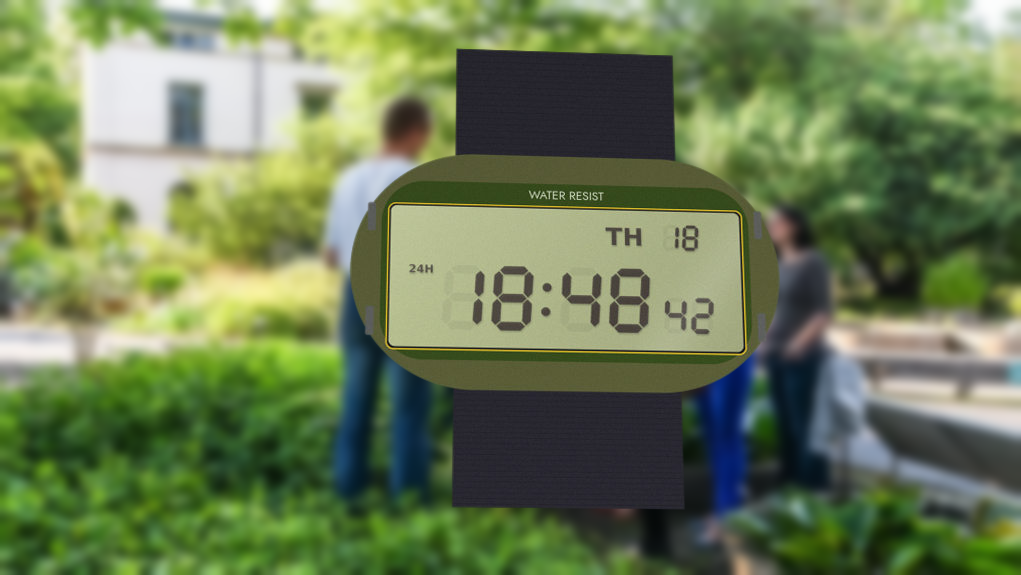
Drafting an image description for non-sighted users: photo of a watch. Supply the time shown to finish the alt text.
18:48:42
